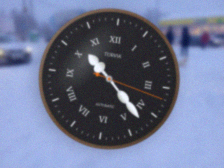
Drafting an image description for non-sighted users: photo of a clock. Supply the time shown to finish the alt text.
10:22:17
